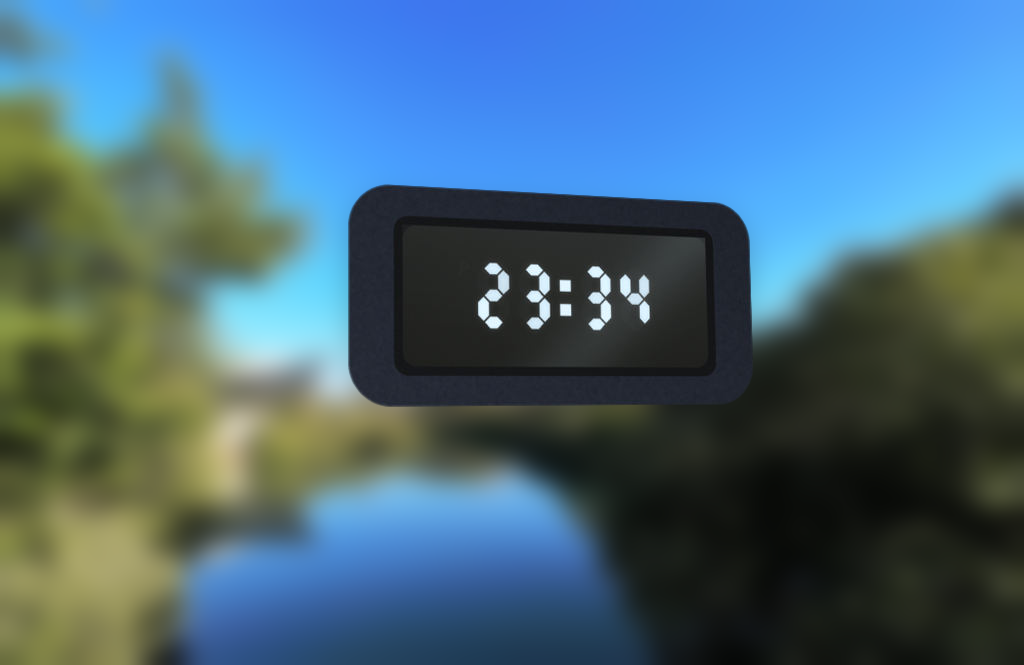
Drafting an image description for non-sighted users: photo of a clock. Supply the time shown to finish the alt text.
23:34
